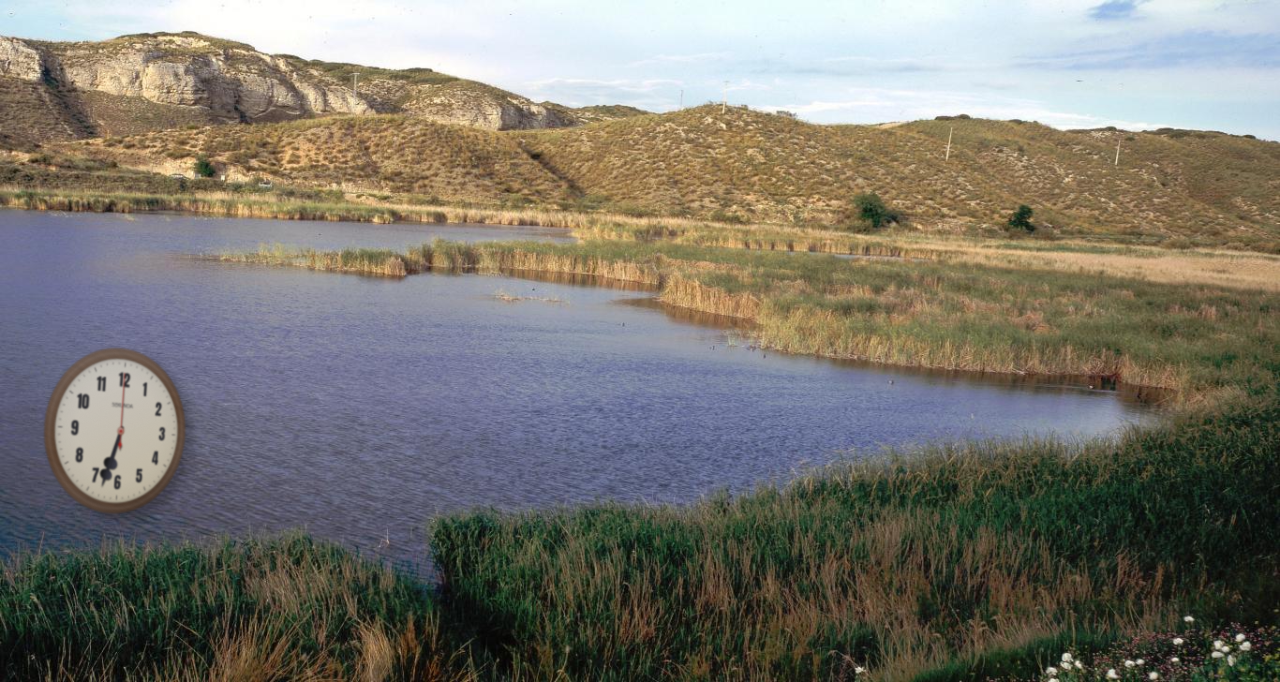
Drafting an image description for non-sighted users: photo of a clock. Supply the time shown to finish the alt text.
6:33:00
